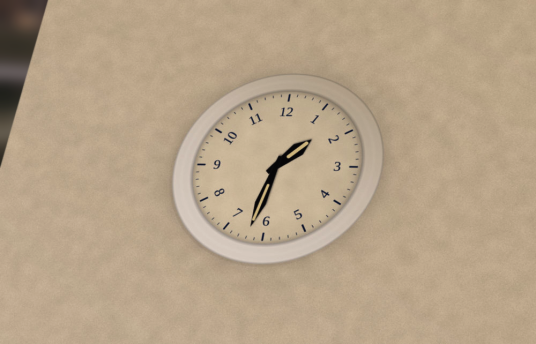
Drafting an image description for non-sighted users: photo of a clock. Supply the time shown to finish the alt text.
1:32
